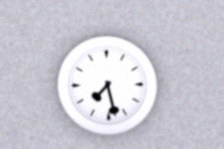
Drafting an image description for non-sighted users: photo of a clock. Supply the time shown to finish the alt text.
7:28
